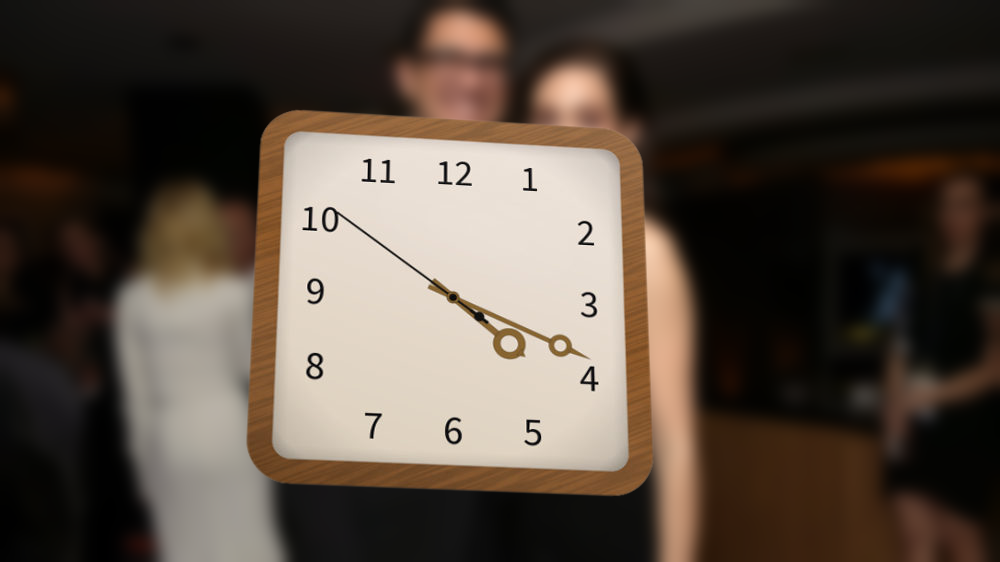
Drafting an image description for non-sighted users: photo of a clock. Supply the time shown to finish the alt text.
4:18:51
